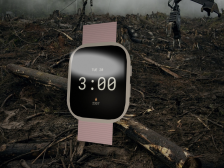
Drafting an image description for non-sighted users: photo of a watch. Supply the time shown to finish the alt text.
3:00
